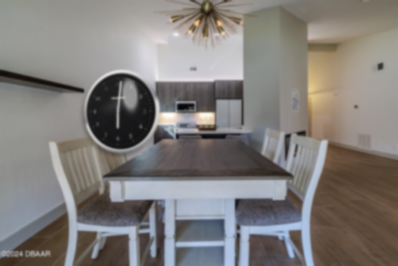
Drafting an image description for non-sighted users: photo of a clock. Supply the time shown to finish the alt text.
6:01
